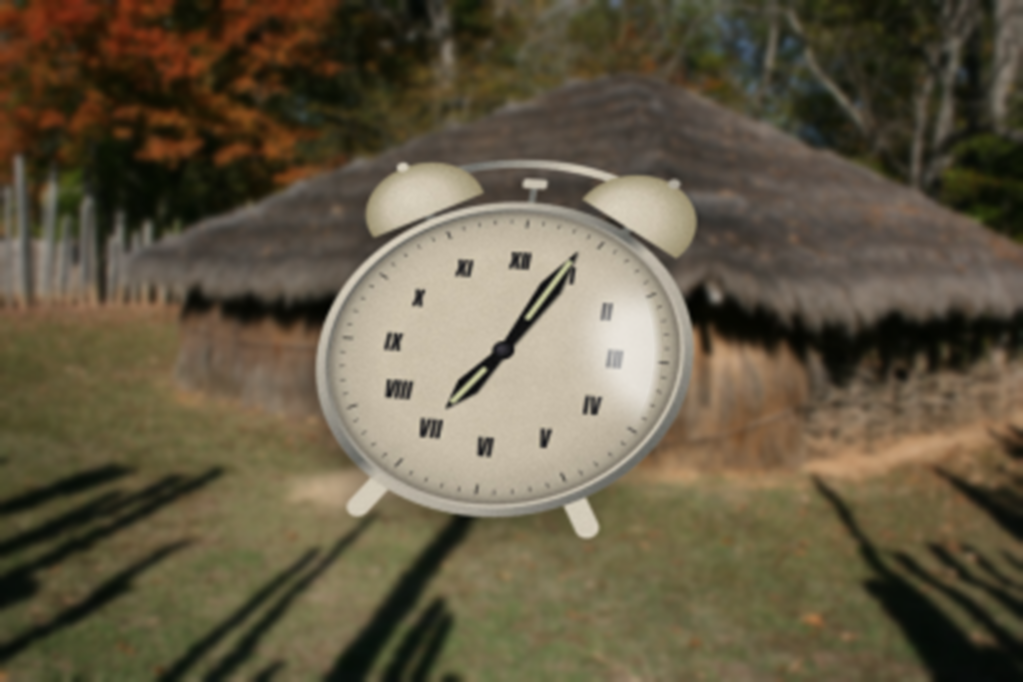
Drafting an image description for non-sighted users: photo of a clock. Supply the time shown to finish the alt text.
7:04
